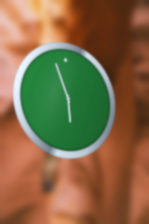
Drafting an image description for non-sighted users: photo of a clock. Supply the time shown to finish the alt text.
5:57
